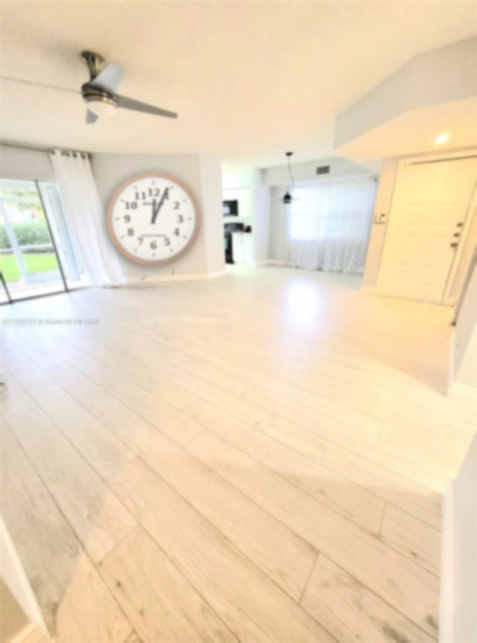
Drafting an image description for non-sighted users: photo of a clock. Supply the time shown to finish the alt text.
12:04
